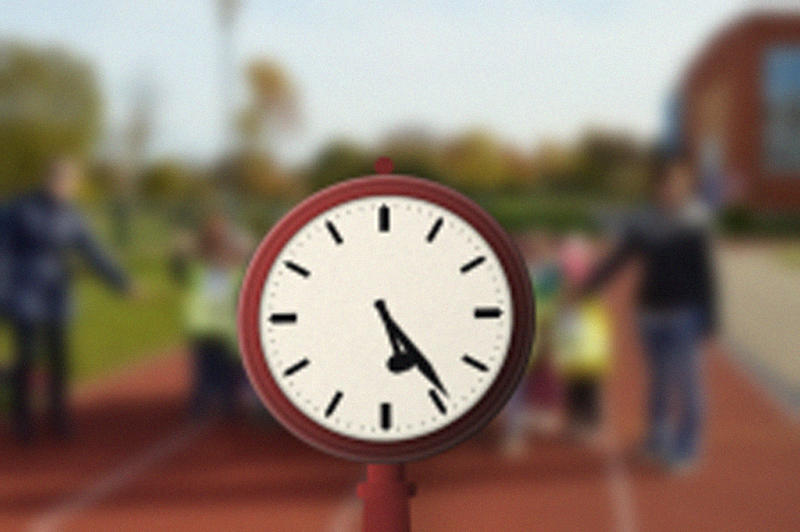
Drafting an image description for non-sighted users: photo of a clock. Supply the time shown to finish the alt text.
5:24
